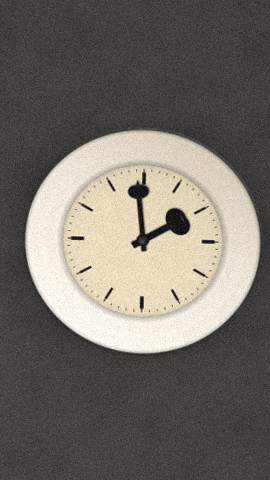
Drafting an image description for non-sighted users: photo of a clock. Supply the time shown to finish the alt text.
1:59
